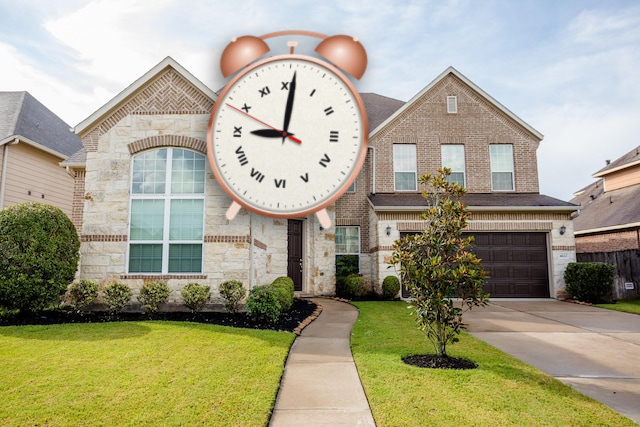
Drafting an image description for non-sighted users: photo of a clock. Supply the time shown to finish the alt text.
9:00:49
